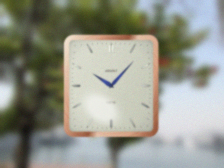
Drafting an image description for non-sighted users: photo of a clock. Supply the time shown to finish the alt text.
10:07
